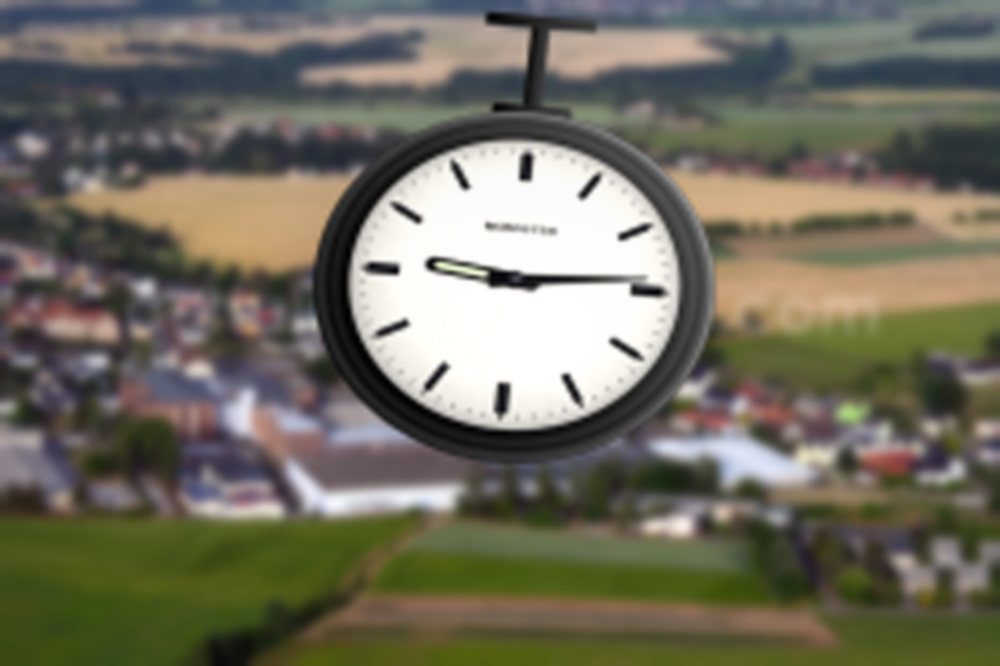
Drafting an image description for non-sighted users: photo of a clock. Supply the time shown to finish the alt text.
9:14
